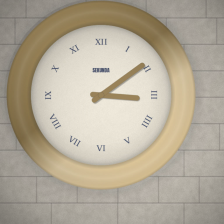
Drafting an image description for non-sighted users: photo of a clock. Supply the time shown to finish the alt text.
3:09
